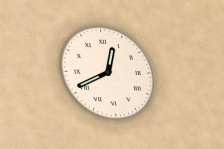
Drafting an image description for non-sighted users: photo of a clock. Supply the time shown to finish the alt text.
12:41
